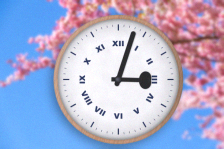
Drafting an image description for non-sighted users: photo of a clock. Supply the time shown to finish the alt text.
3:03
